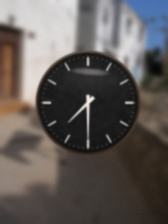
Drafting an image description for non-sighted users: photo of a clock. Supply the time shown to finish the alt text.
7:30
